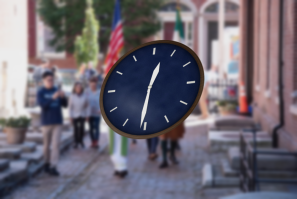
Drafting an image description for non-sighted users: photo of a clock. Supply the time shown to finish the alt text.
12:31
